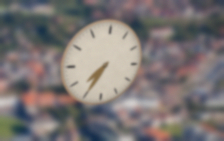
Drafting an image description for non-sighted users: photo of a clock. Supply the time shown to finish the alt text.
7:35
